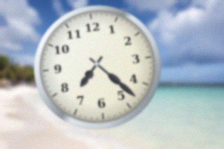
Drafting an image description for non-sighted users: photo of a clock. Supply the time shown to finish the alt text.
7:23
